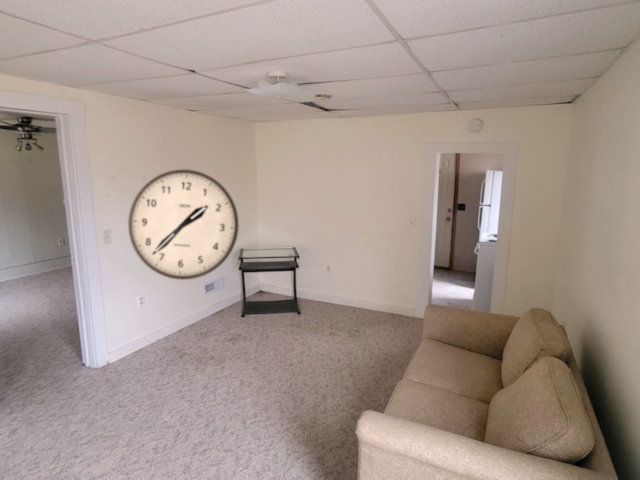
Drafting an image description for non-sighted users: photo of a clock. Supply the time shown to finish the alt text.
1:37
